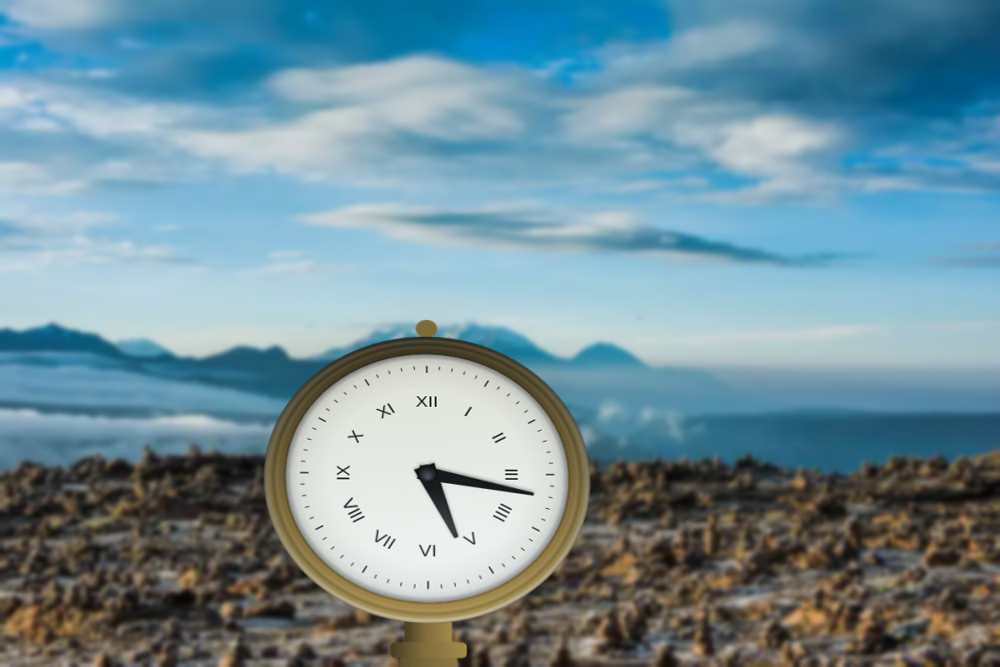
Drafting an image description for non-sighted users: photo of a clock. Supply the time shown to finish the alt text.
5:17
